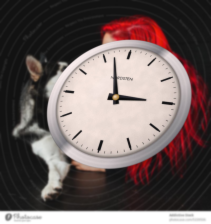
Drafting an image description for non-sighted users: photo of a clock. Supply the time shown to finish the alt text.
2:57
